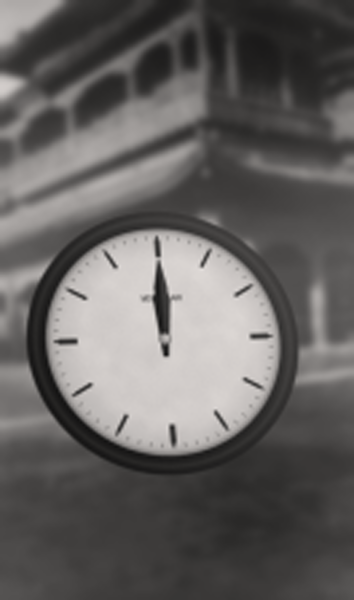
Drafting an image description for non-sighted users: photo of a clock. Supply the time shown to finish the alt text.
12:00
